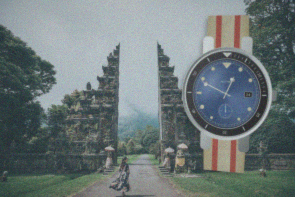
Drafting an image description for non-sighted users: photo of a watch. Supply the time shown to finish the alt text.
12:49
